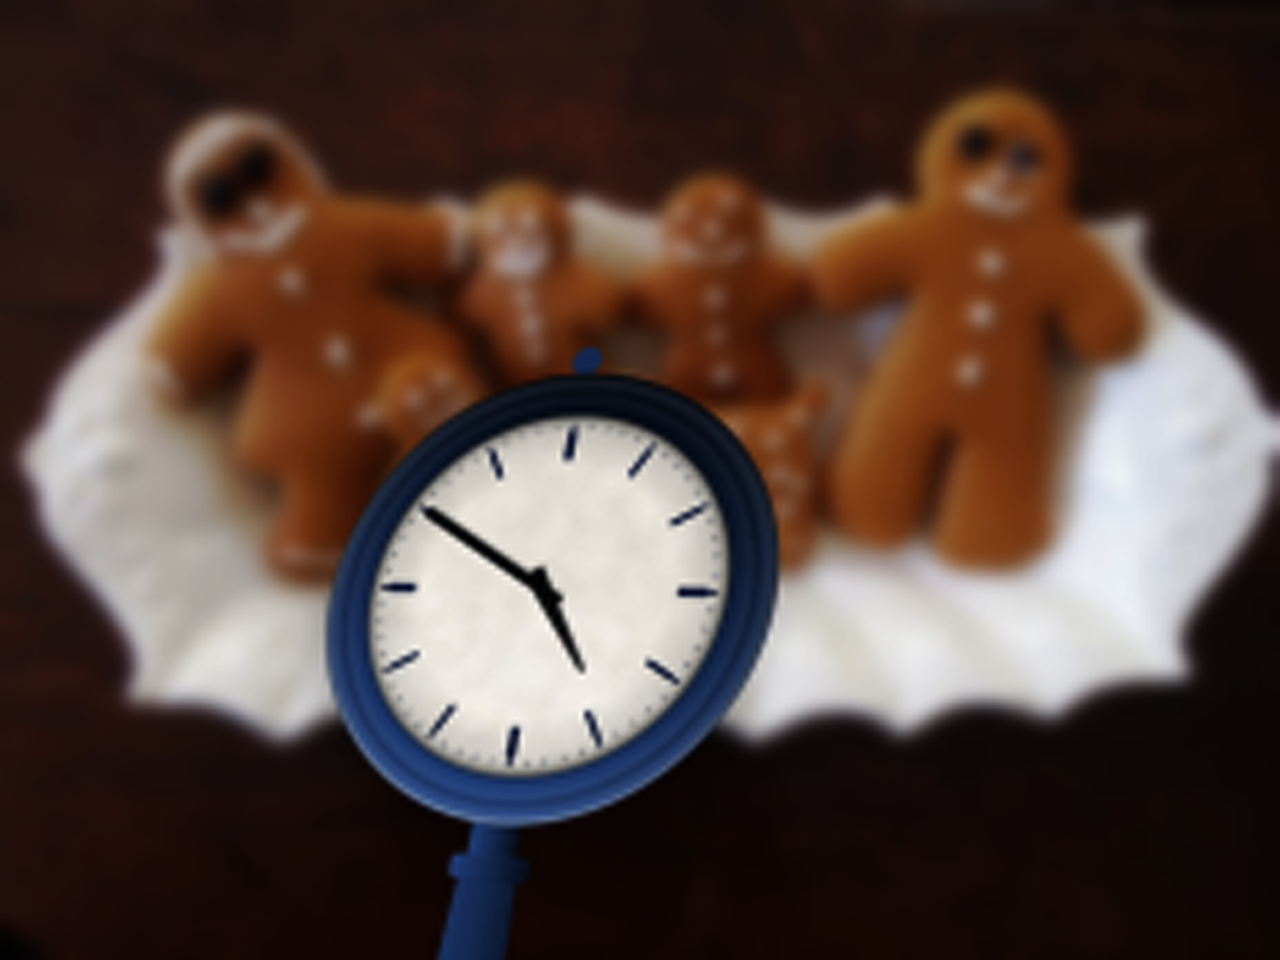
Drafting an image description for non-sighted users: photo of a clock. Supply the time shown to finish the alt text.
4:50
